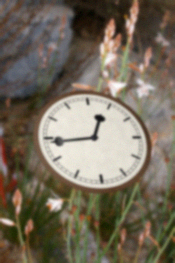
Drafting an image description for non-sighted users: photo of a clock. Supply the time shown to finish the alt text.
12:44
